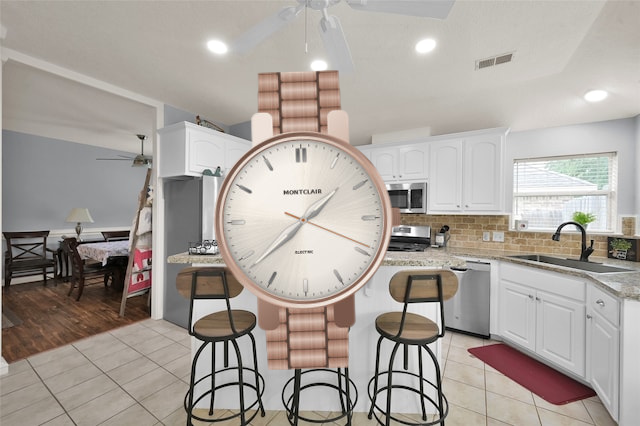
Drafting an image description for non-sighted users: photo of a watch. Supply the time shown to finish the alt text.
1:38:19
